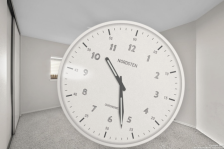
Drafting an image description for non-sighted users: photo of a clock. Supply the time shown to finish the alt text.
10:27
